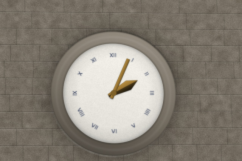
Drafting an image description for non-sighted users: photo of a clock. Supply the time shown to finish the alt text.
2:04
